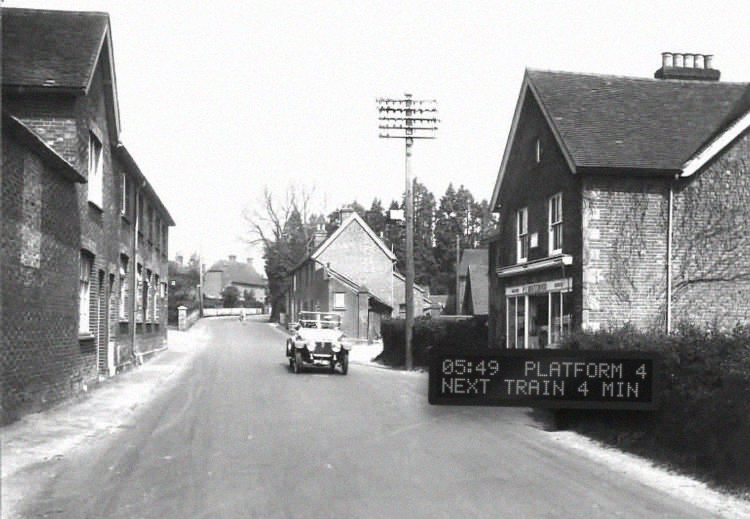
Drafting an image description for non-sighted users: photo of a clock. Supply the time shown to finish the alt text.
5:49
